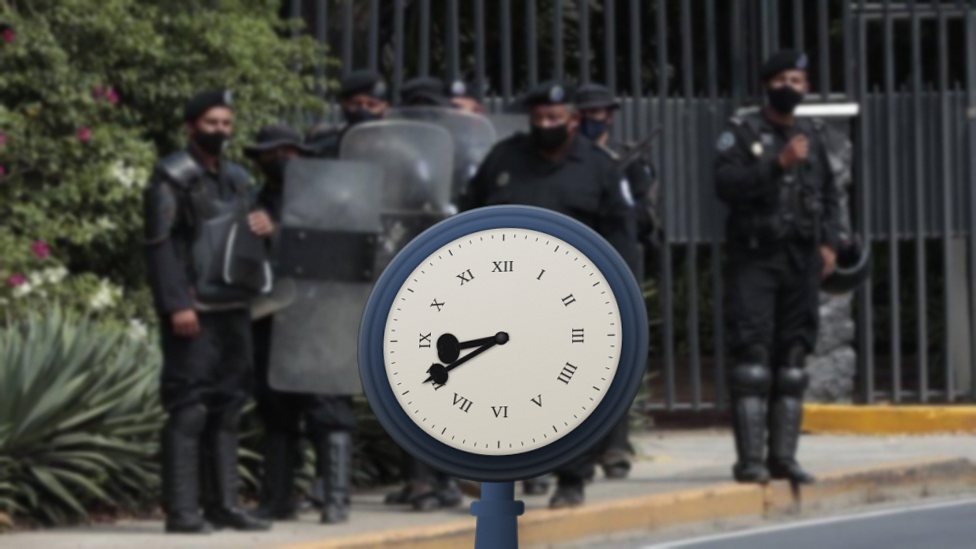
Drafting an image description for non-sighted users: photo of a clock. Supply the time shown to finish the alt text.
8:40
